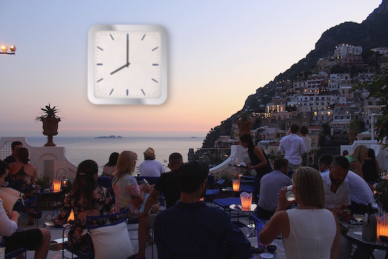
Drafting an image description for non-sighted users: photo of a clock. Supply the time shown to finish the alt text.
8:00
